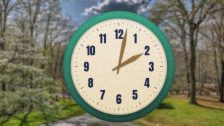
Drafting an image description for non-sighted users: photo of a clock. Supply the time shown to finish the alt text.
2:02
